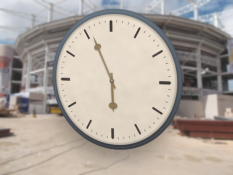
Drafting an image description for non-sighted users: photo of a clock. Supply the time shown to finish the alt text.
5:56
